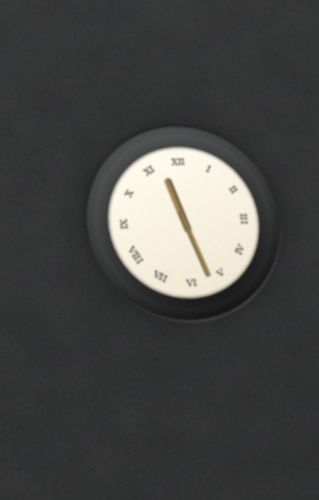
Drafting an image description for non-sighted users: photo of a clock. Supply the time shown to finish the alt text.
11:27
